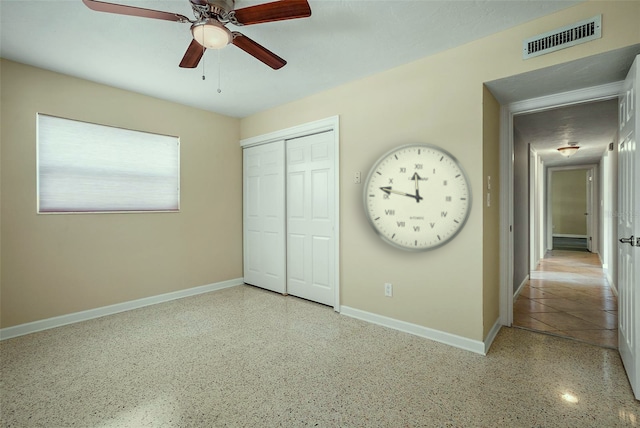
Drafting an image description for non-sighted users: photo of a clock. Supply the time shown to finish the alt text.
11:47
